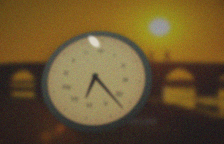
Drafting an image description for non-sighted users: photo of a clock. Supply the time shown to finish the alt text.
6:22
